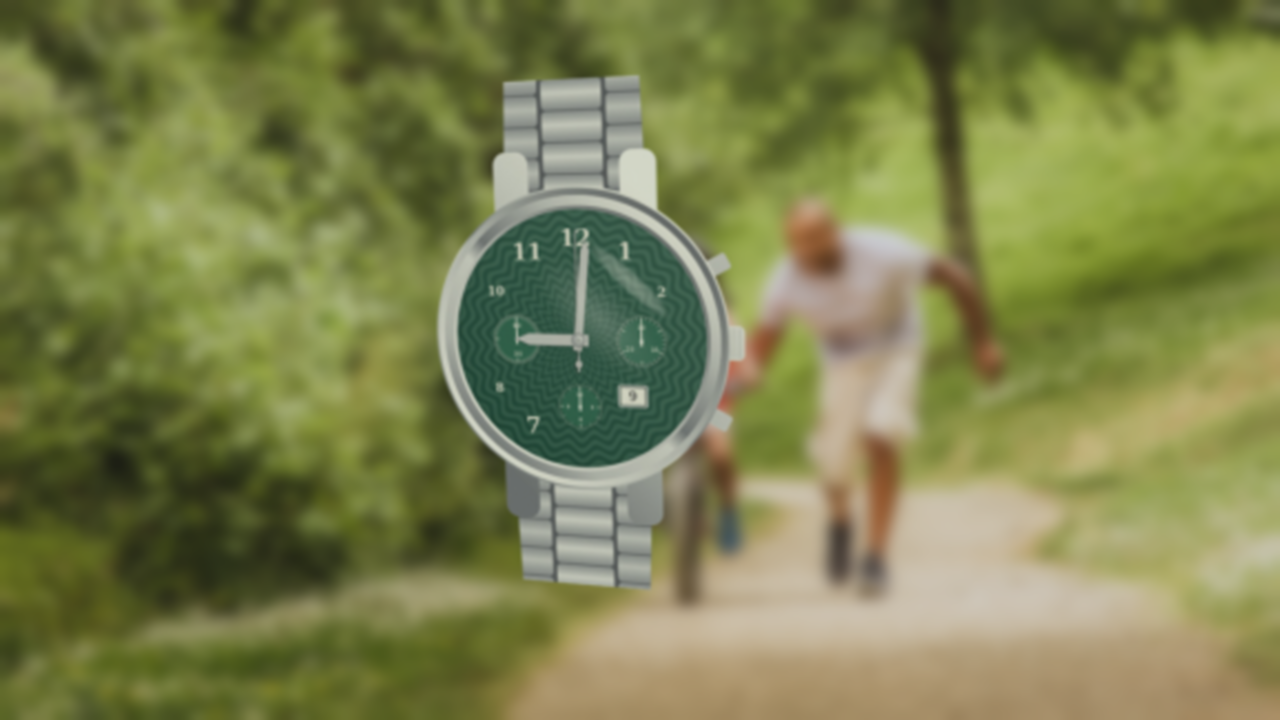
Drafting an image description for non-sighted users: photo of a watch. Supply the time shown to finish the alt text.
9:01
